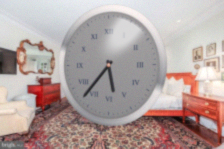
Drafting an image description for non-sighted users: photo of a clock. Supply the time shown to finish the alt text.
5:37
